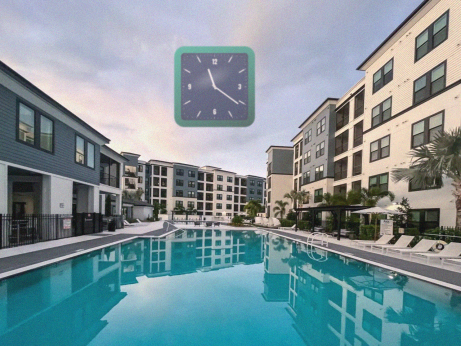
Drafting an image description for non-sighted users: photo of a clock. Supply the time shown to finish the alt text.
11:21
